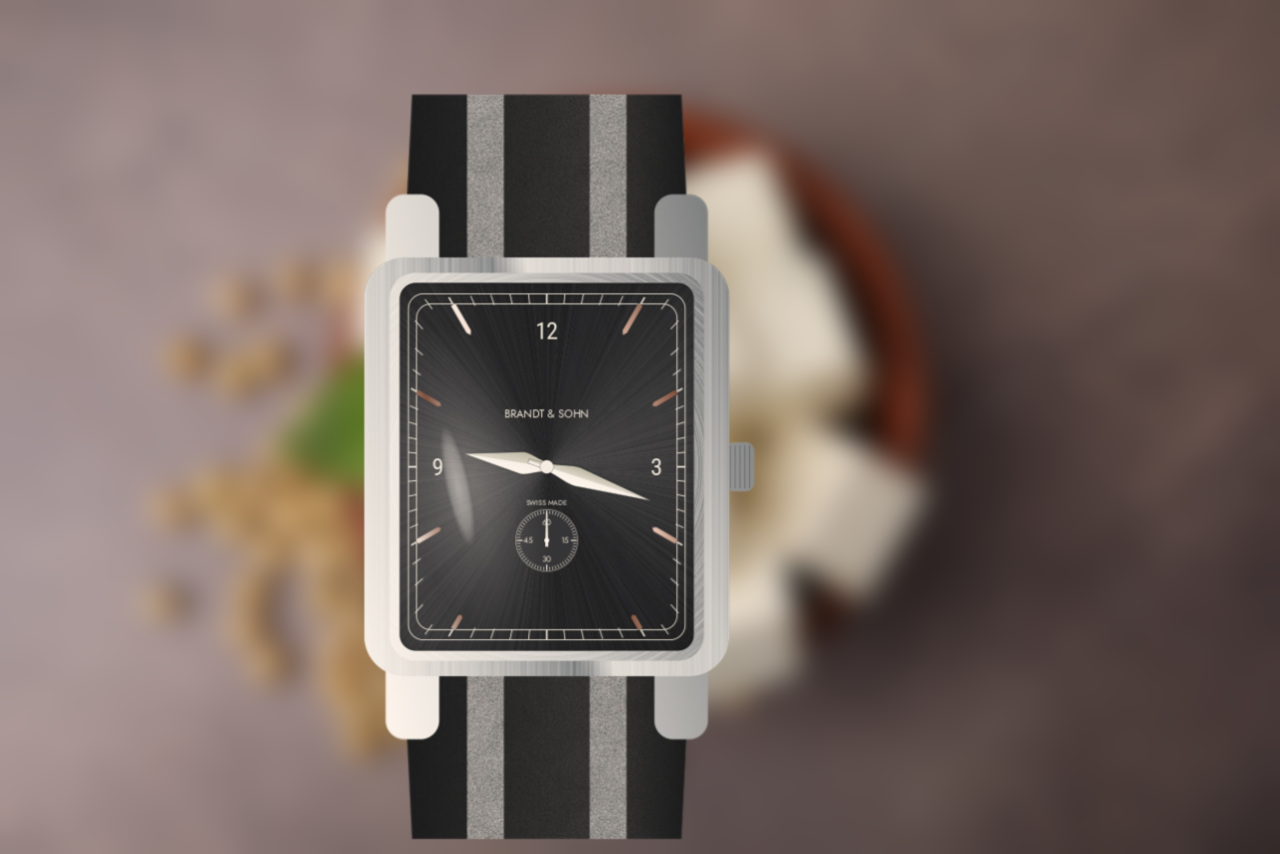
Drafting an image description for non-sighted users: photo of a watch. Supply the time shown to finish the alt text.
9:18
